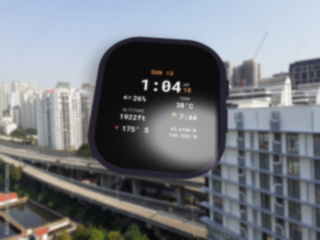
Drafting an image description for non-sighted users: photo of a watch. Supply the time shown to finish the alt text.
1:04
